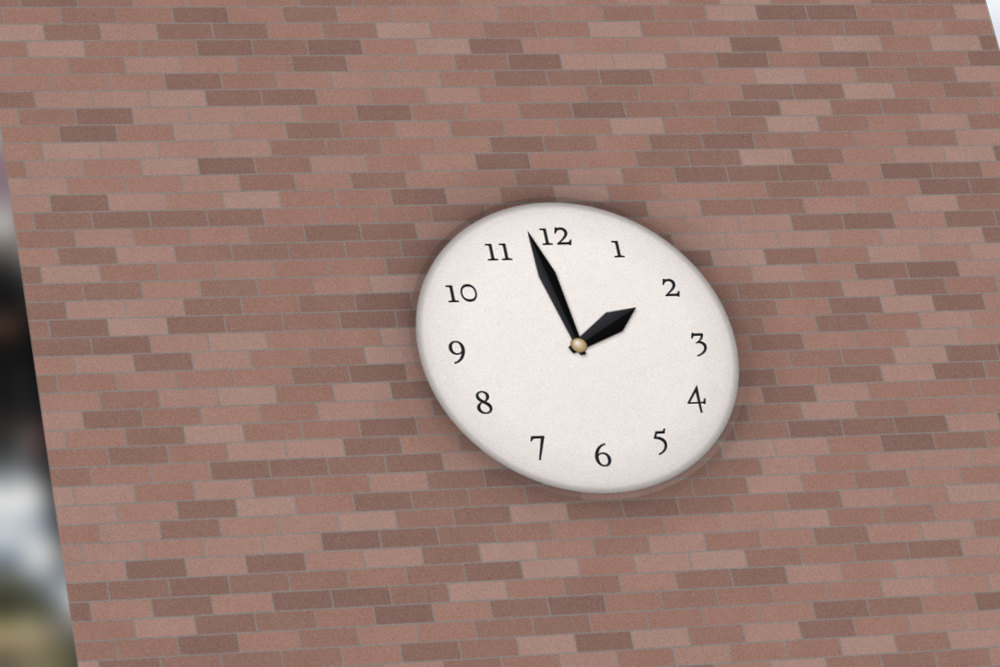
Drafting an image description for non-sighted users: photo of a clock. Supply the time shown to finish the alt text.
1:58
